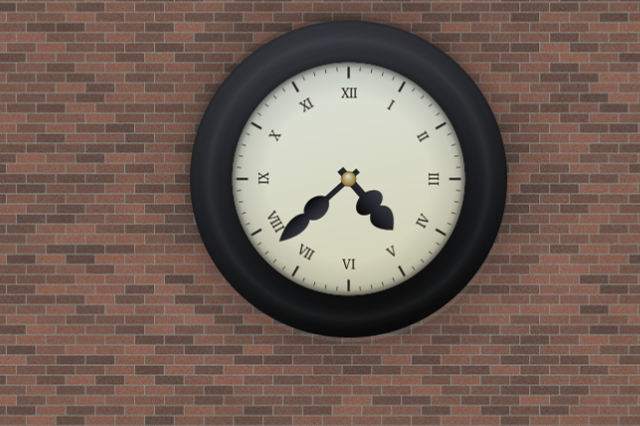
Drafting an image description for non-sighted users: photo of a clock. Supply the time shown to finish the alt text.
4:38
